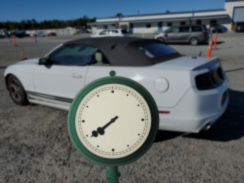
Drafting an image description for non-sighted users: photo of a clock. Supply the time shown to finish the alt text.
7:39
